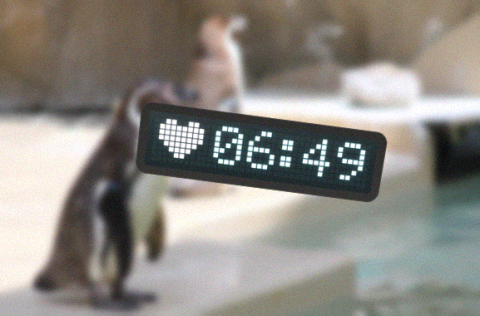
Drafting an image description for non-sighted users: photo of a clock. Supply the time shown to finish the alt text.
6:49
